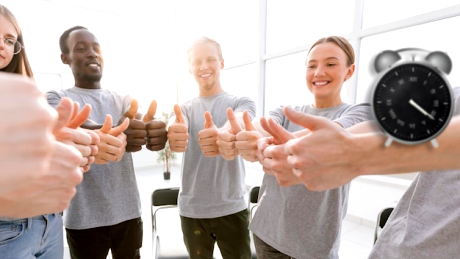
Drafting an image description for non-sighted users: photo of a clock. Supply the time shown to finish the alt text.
4:21
